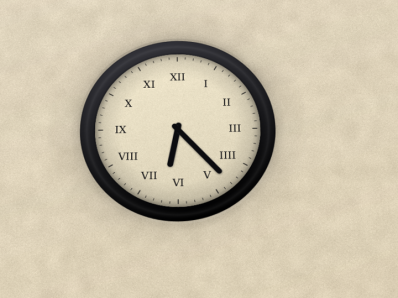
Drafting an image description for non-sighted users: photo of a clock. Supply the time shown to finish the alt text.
6:23
